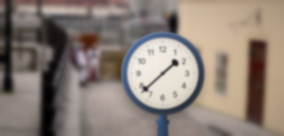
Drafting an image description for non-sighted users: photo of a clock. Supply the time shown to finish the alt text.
1:38
